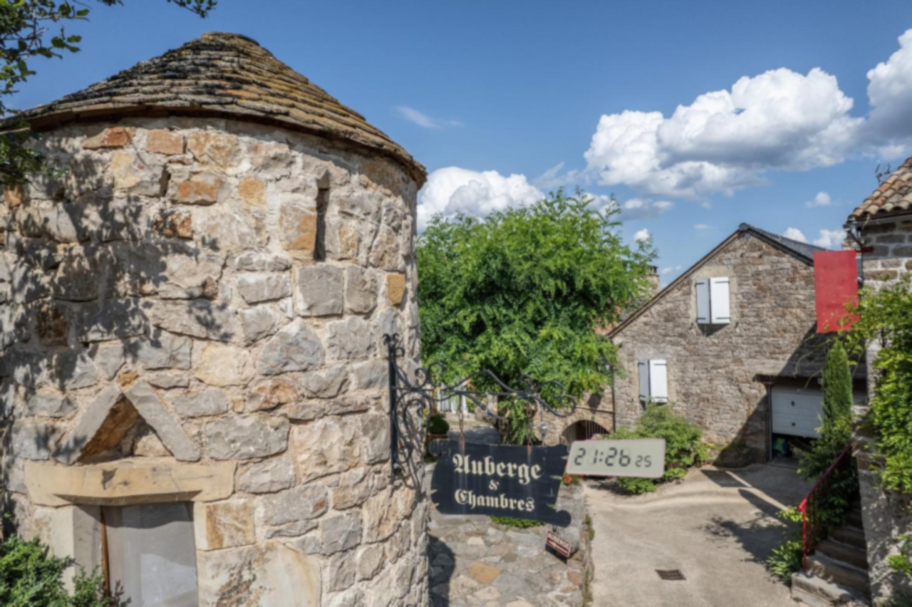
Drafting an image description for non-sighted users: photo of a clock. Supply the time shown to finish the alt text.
21:26
